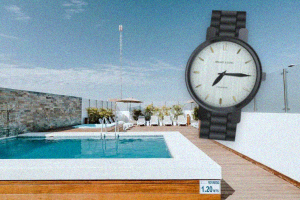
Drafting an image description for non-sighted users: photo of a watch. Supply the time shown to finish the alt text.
7:15
